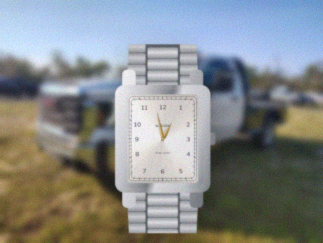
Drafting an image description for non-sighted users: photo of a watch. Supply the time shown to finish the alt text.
12:58
